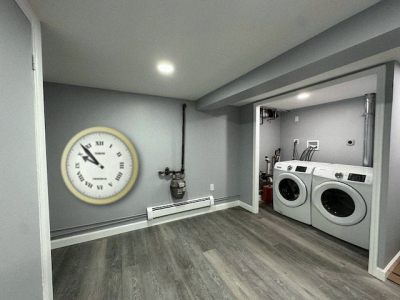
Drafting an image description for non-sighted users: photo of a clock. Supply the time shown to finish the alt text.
9:53
